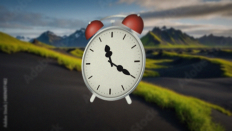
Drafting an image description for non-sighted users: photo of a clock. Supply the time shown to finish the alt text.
11:20
